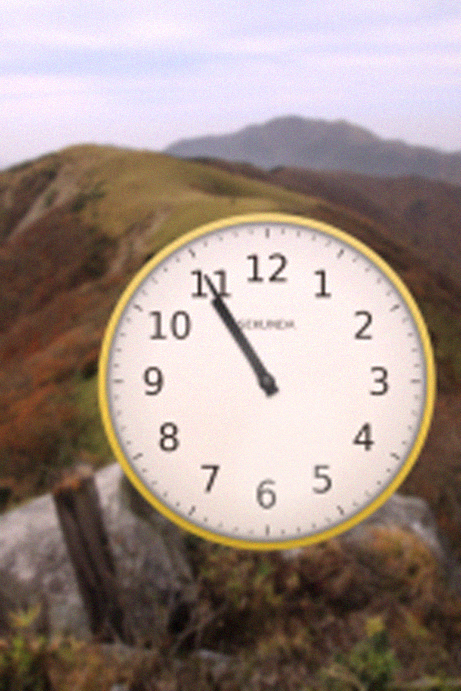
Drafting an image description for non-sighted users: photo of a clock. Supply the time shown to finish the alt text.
10:55
